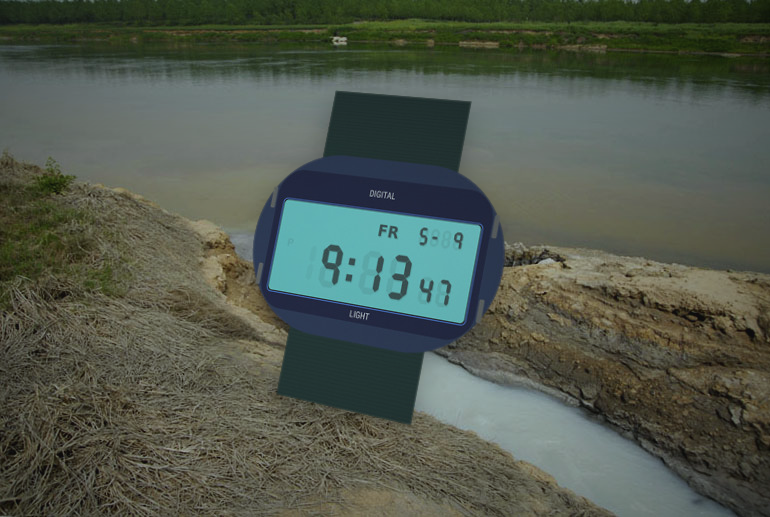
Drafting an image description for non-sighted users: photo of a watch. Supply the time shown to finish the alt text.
9:13:47
